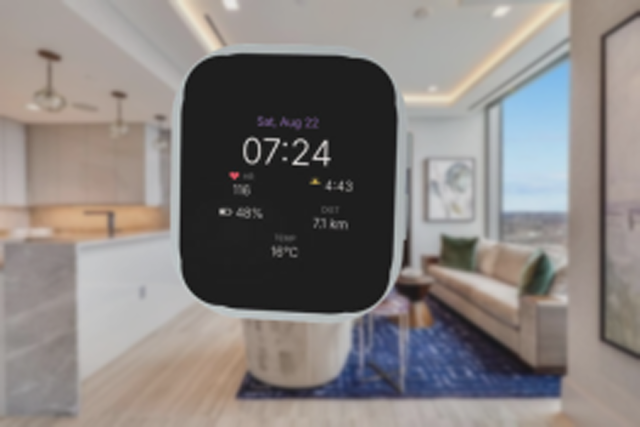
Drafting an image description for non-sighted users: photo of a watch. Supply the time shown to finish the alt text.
7:24
